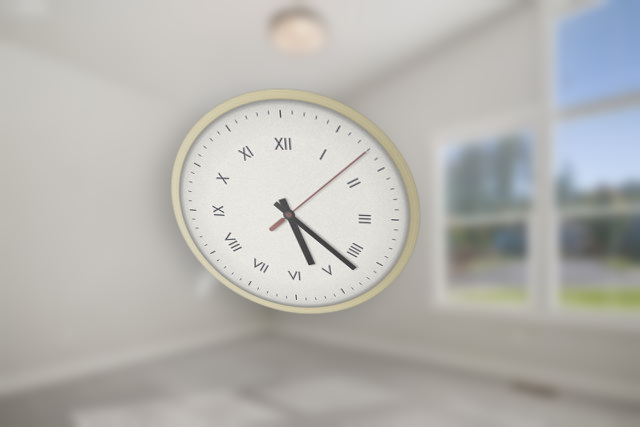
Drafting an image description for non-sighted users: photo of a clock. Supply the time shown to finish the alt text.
5:22:08
